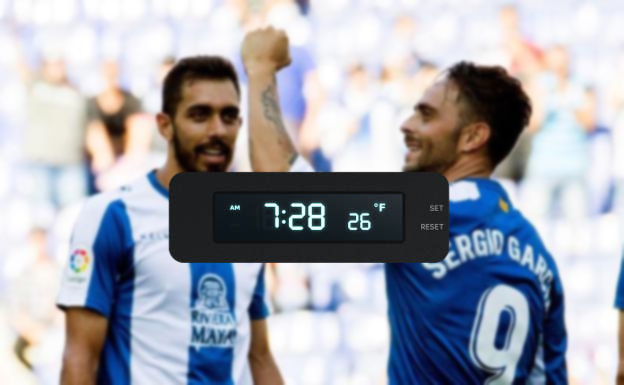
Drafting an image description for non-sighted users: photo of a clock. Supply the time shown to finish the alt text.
7:28
